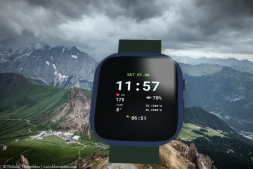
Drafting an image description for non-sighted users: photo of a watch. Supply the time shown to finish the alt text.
11:57
